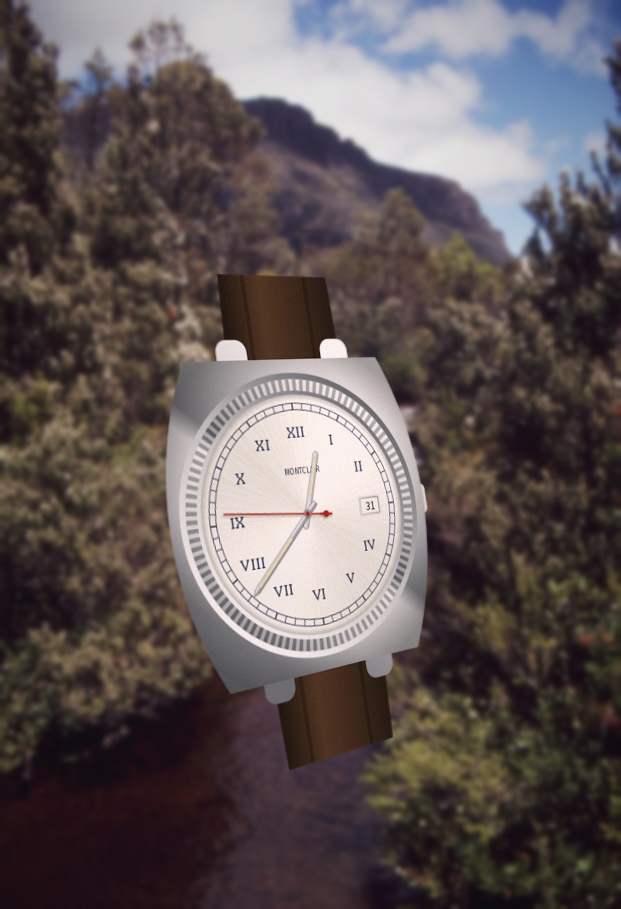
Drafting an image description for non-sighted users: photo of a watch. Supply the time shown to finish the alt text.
12:37:46
